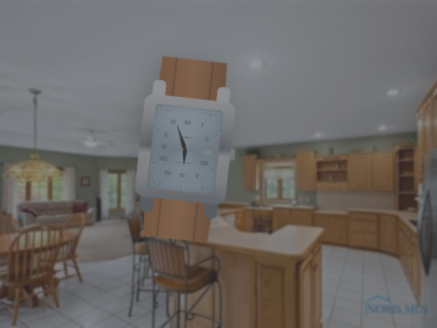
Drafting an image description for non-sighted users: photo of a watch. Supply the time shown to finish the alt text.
5:56
